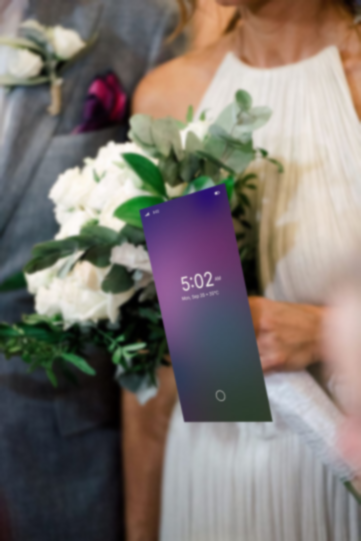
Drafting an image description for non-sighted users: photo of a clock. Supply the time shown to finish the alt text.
5:02
